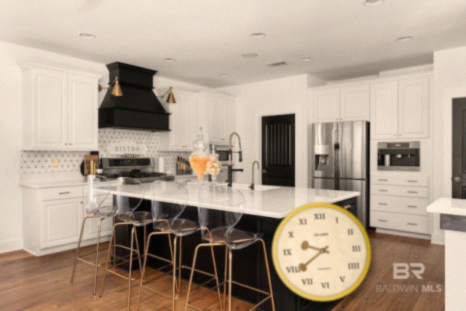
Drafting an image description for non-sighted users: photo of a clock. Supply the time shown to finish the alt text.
9:39
